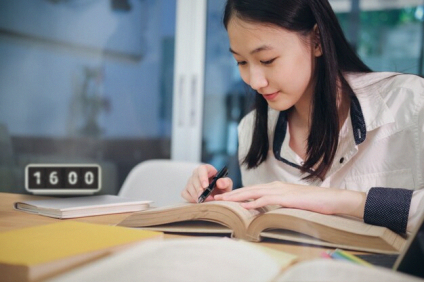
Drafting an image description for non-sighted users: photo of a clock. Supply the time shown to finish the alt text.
16:00
